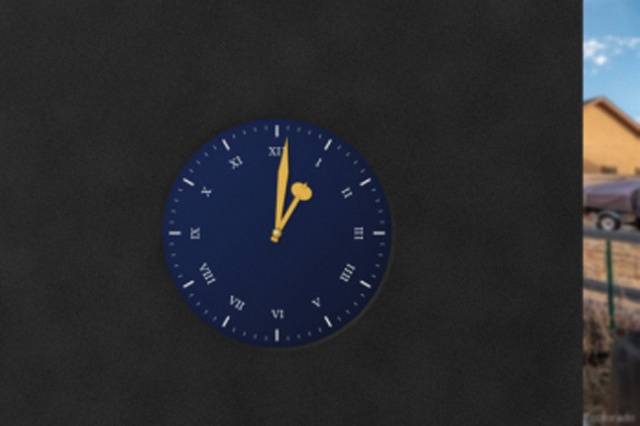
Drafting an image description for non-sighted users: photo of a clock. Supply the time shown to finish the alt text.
1:01
